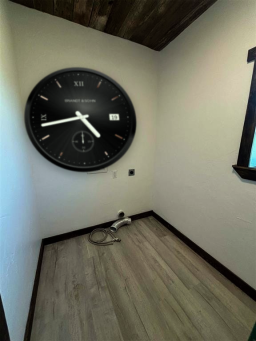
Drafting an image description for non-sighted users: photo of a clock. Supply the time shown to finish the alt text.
4:43
